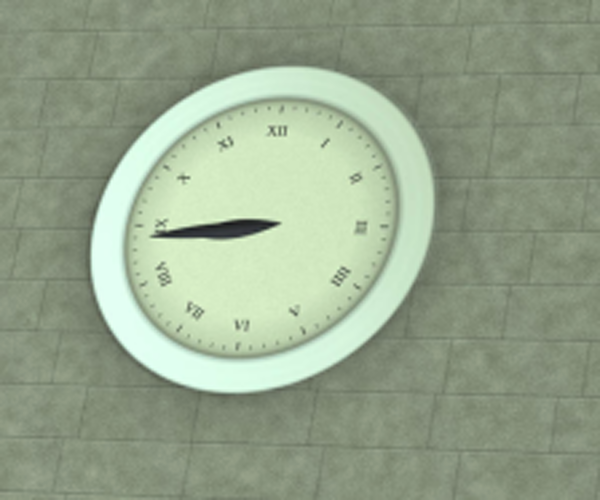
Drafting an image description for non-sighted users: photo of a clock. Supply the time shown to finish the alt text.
8:44
